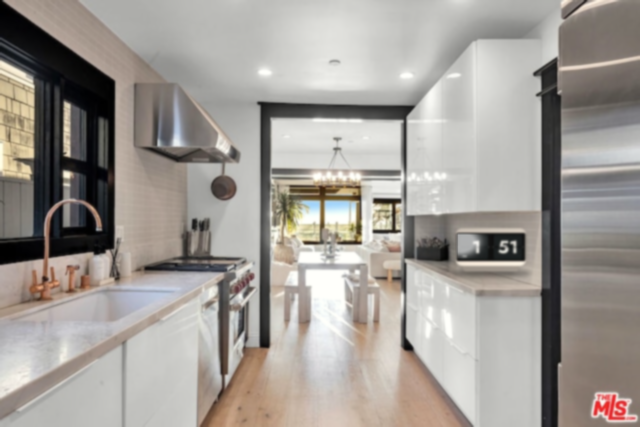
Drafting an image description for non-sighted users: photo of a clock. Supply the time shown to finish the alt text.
1:51
